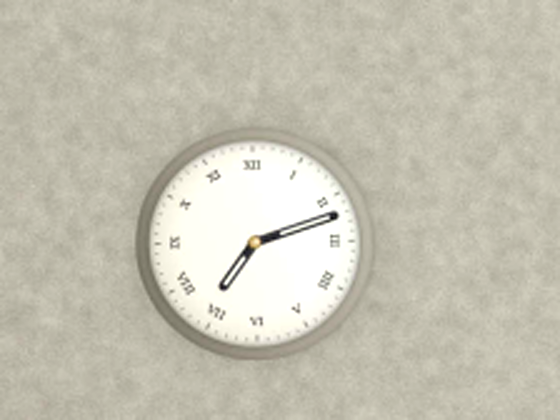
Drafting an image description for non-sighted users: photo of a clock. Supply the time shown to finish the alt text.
7:12
